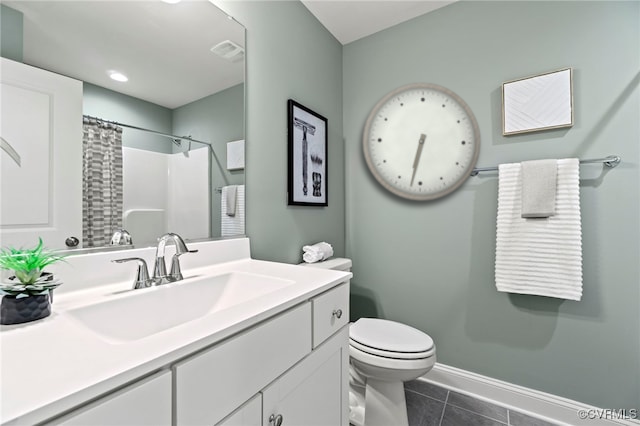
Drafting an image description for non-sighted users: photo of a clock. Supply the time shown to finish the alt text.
6:32
